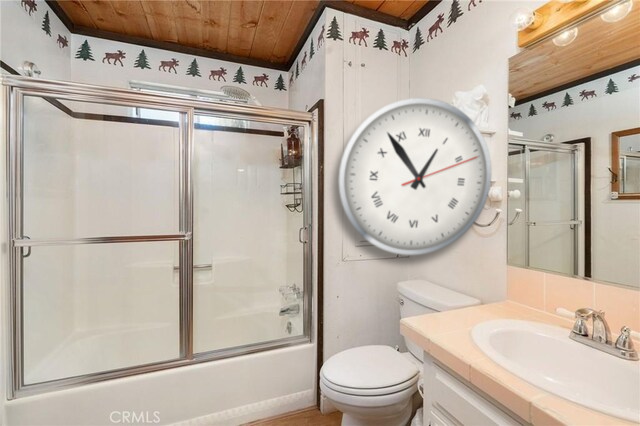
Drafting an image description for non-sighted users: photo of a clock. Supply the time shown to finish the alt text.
12:53:11
